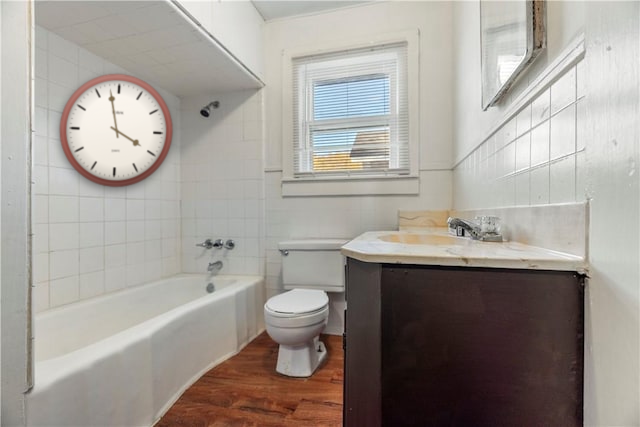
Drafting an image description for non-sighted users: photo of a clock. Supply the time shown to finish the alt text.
3:58
